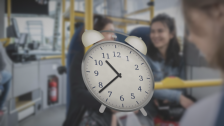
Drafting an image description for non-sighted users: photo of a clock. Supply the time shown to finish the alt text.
10:38
